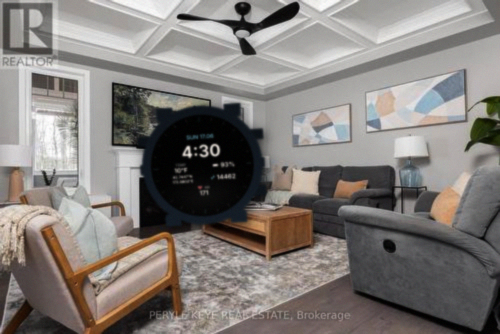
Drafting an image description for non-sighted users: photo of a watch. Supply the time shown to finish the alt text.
4:30
